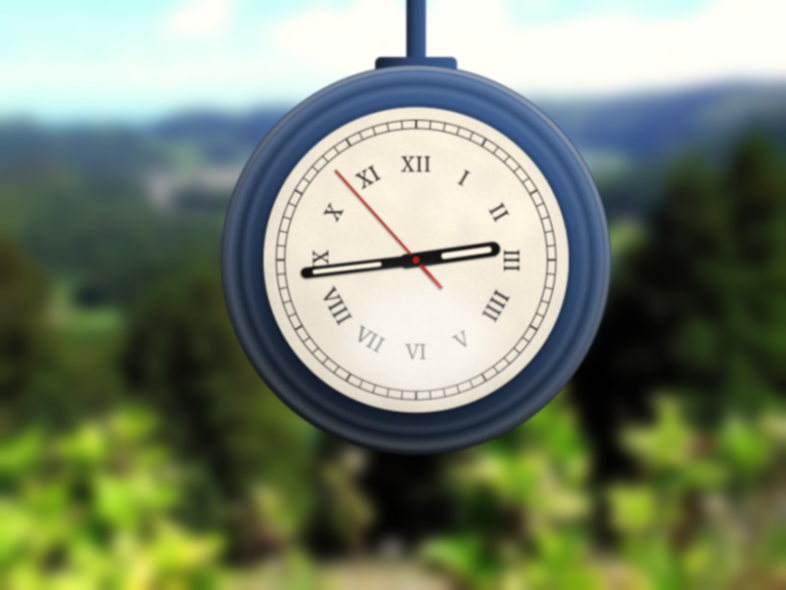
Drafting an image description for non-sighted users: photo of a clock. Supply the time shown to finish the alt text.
2:43:53
